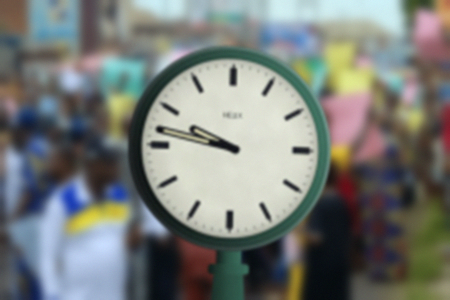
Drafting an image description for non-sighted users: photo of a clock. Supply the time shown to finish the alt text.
9:47
